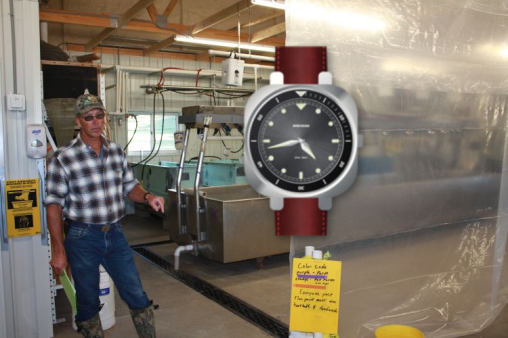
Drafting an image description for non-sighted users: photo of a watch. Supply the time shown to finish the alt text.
4:43
